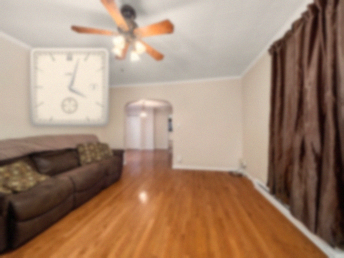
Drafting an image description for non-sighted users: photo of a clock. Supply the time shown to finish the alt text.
4:03
